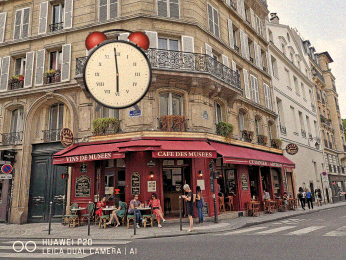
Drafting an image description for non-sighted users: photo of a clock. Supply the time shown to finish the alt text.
5:59
